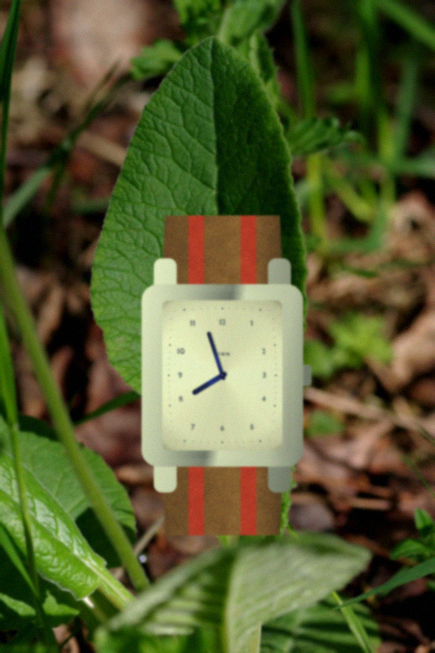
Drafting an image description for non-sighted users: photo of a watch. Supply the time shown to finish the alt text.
7:57
